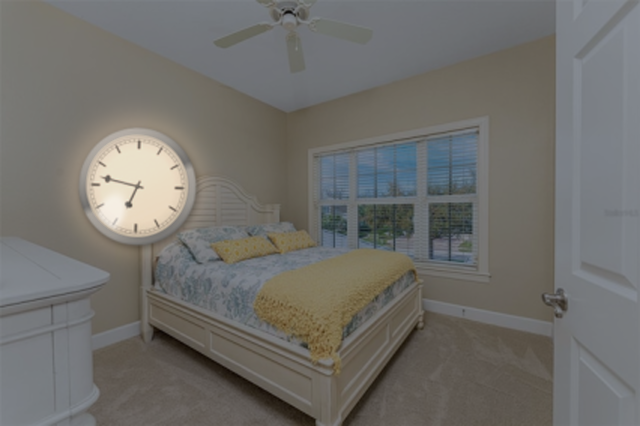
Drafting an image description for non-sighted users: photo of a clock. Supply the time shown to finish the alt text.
6:47
